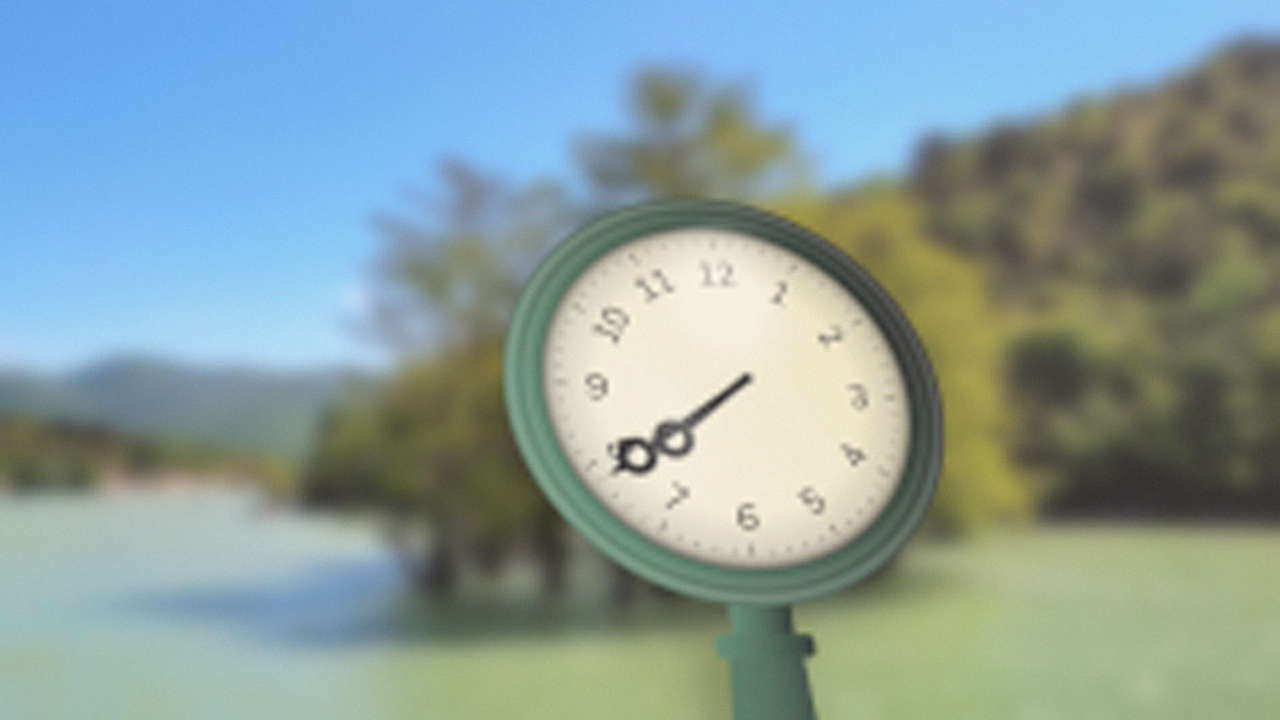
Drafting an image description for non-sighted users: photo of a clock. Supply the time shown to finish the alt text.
7:39
